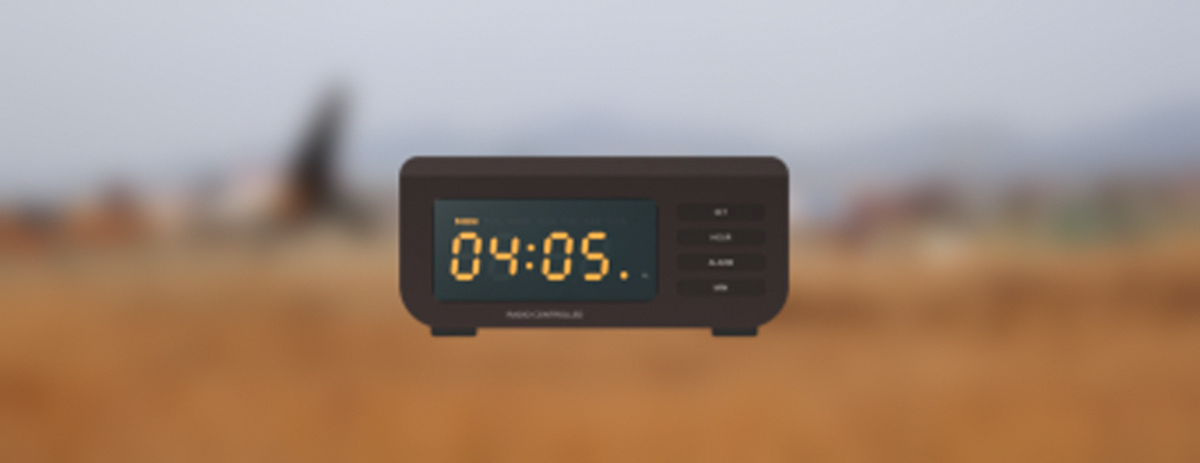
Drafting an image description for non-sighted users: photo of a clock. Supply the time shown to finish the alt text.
4:05
